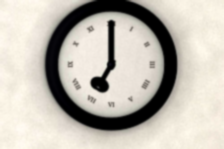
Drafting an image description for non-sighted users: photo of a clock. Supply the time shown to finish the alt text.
7:00
